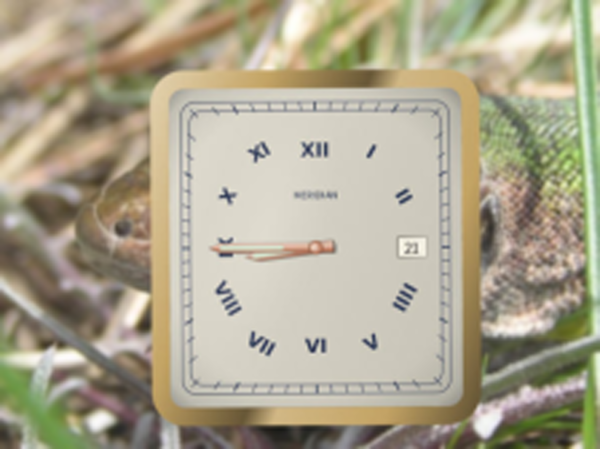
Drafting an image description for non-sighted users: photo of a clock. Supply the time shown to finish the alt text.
8:45
